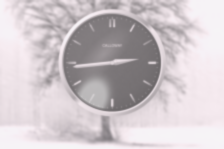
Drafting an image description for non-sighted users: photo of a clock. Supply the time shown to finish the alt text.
2:44
